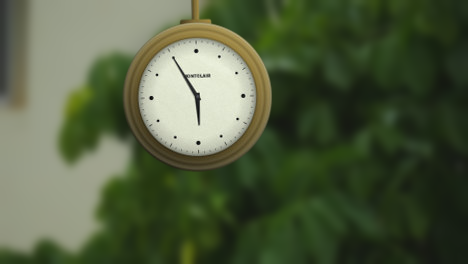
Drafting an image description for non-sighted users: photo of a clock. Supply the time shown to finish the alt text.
5:55
